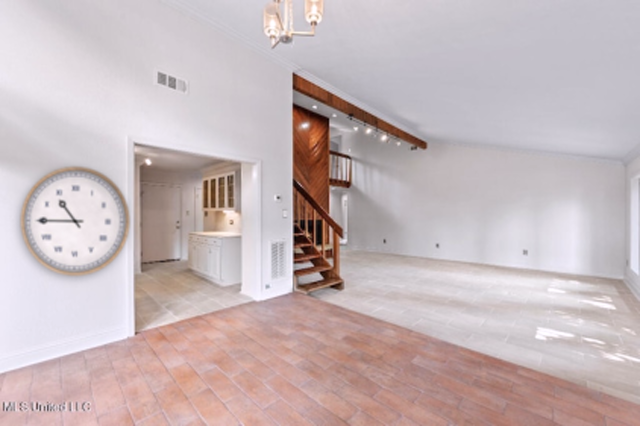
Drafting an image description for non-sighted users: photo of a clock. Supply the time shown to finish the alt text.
10:45
